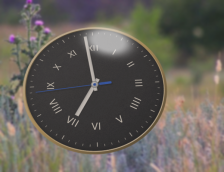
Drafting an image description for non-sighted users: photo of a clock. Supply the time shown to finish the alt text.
6:58:44
